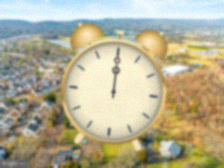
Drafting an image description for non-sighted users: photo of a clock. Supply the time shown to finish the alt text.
12:00
